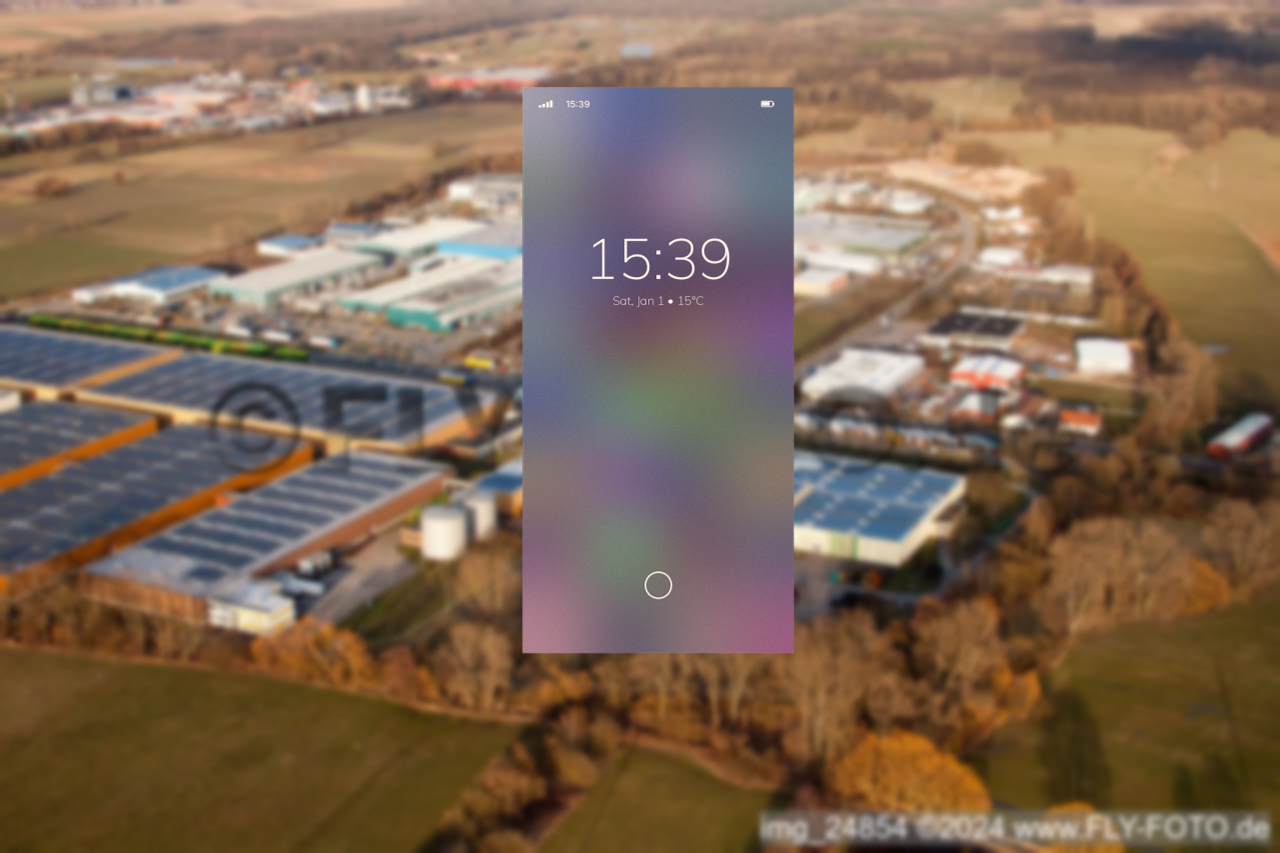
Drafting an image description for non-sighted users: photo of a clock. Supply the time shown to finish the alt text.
15:39
